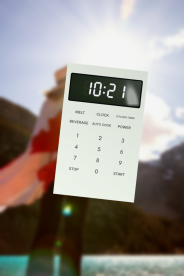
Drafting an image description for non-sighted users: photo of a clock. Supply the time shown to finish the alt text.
10:21
